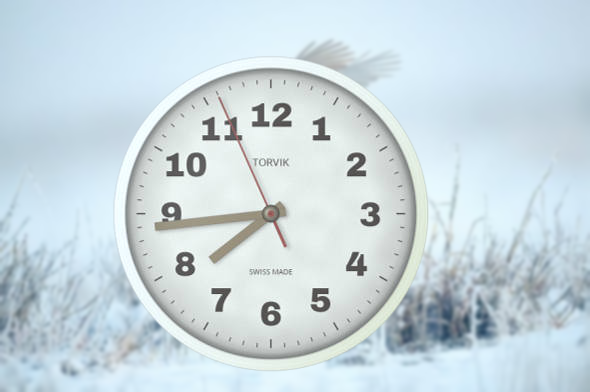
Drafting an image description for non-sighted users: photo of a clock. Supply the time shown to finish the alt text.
7:43:56
